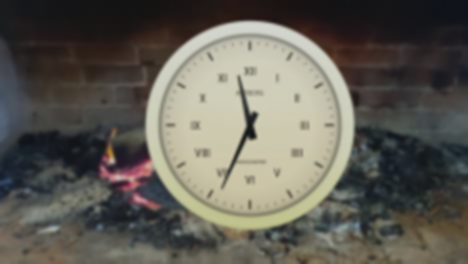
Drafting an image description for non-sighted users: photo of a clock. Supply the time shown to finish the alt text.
11:34
